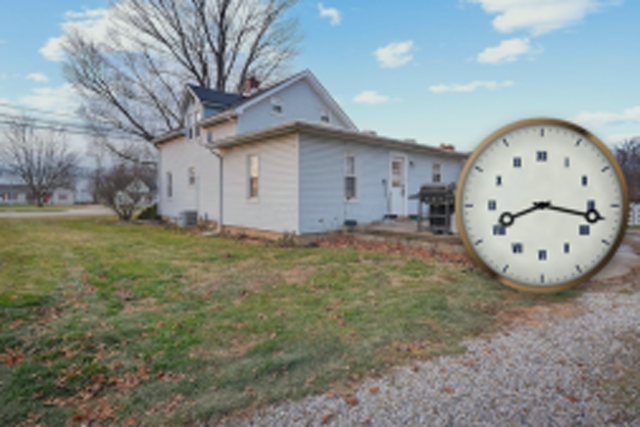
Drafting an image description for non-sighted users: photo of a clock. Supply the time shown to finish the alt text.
8:17
